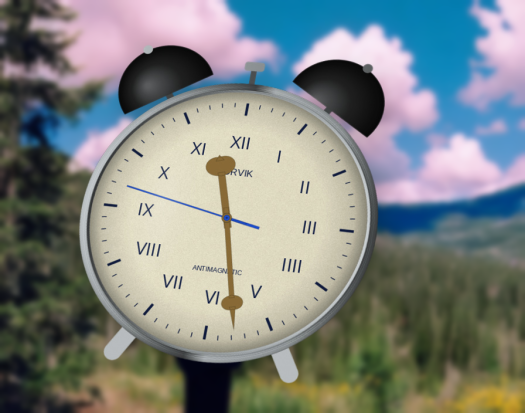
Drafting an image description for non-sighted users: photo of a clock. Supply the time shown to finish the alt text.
11:27:47
